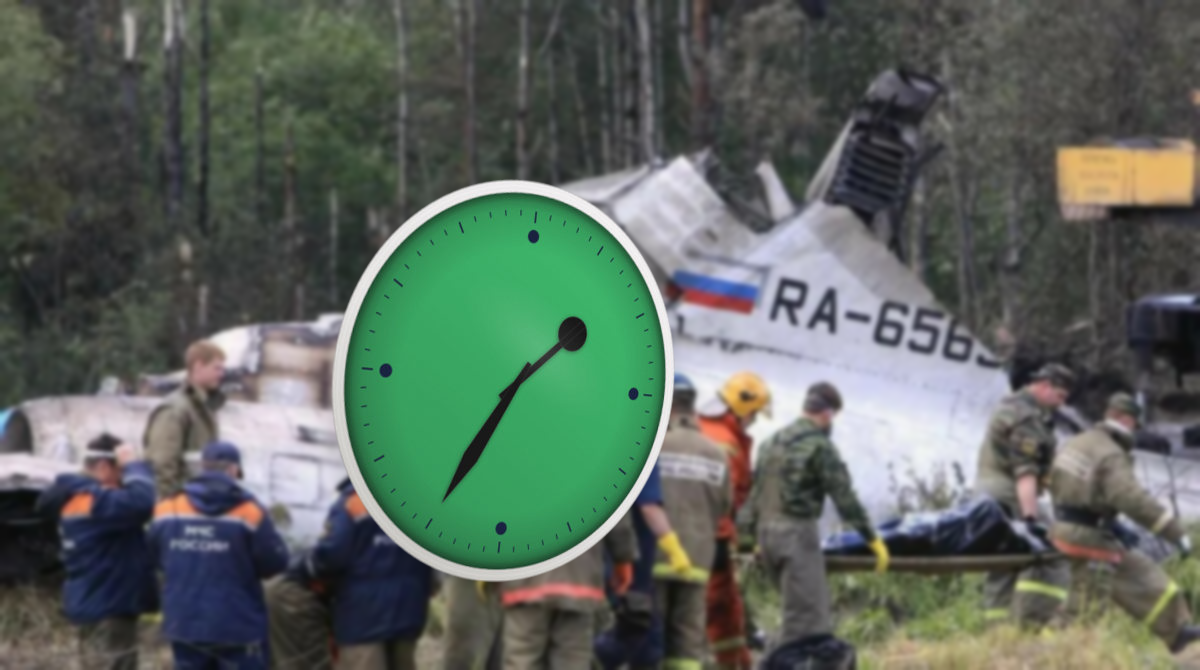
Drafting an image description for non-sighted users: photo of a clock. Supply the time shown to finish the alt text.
1:35
